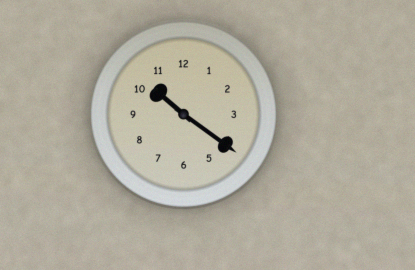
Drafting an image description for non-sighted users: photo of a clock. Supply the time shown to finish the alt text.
10:21
